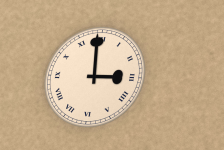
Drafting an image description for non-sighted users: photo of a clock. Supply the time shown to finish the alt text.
2:59
